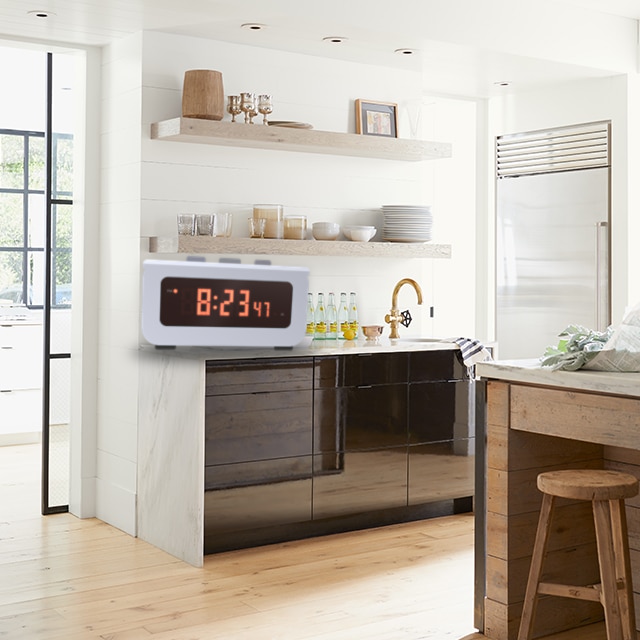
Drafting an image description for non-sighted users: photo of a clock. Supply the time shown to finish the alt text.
8:23:47
